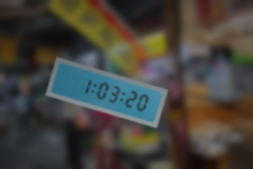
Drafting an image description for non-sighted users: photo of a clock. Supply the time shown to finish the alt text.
1:03:20
